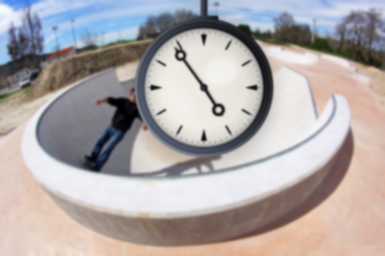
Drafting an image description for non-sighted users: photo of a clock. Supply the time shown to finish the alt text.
4:54
